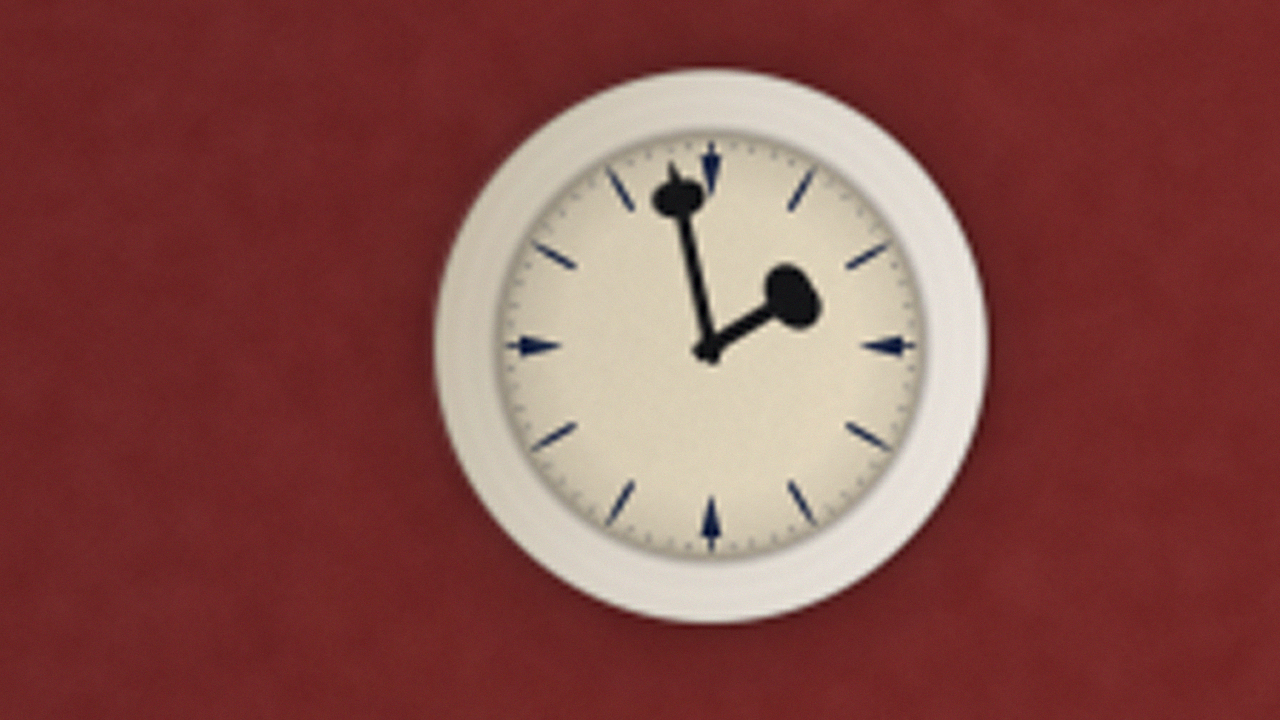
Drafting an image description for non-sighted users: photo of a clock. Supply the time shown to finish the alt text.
1:58
